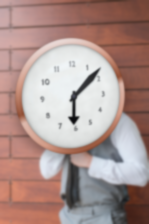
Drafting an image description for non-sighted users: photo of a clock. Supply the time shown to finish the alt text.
6:08
